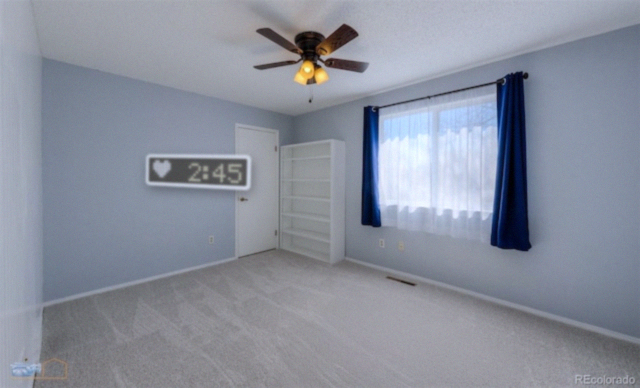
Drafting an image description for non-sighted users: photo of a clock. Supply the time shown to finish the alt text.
2:45
